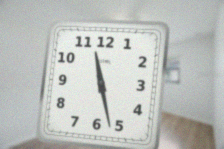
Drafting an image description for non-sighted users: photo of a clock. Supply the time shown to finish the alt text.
11:27
